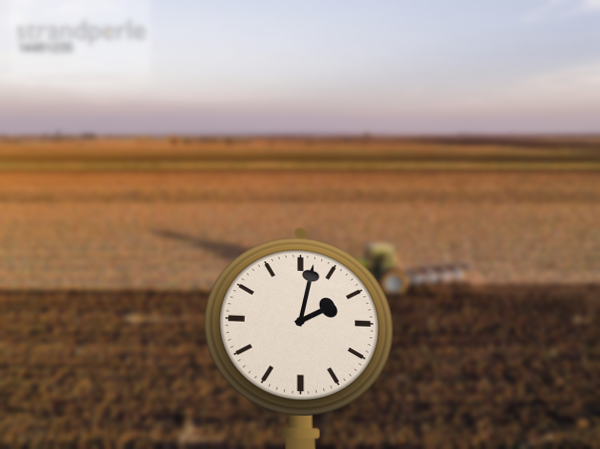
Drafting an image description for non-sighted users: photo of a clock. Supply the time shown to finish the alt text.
2:02
